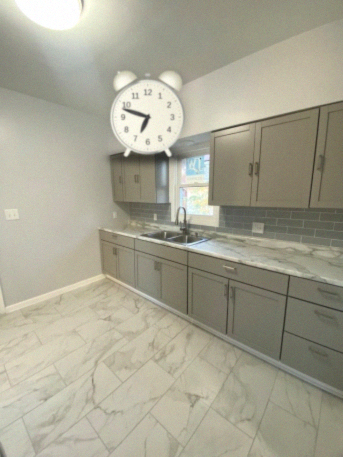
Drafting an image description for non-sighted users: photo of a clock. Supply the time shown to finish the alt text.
6:48
